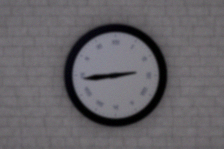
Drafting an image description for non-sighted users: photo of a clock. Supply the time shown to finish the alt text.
2:44
